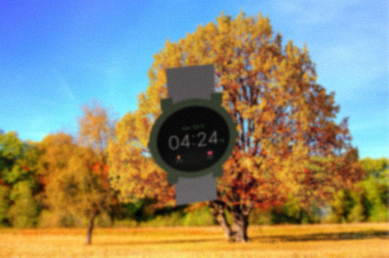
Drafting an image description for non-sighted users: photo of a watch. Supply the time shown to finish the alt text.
4:24
